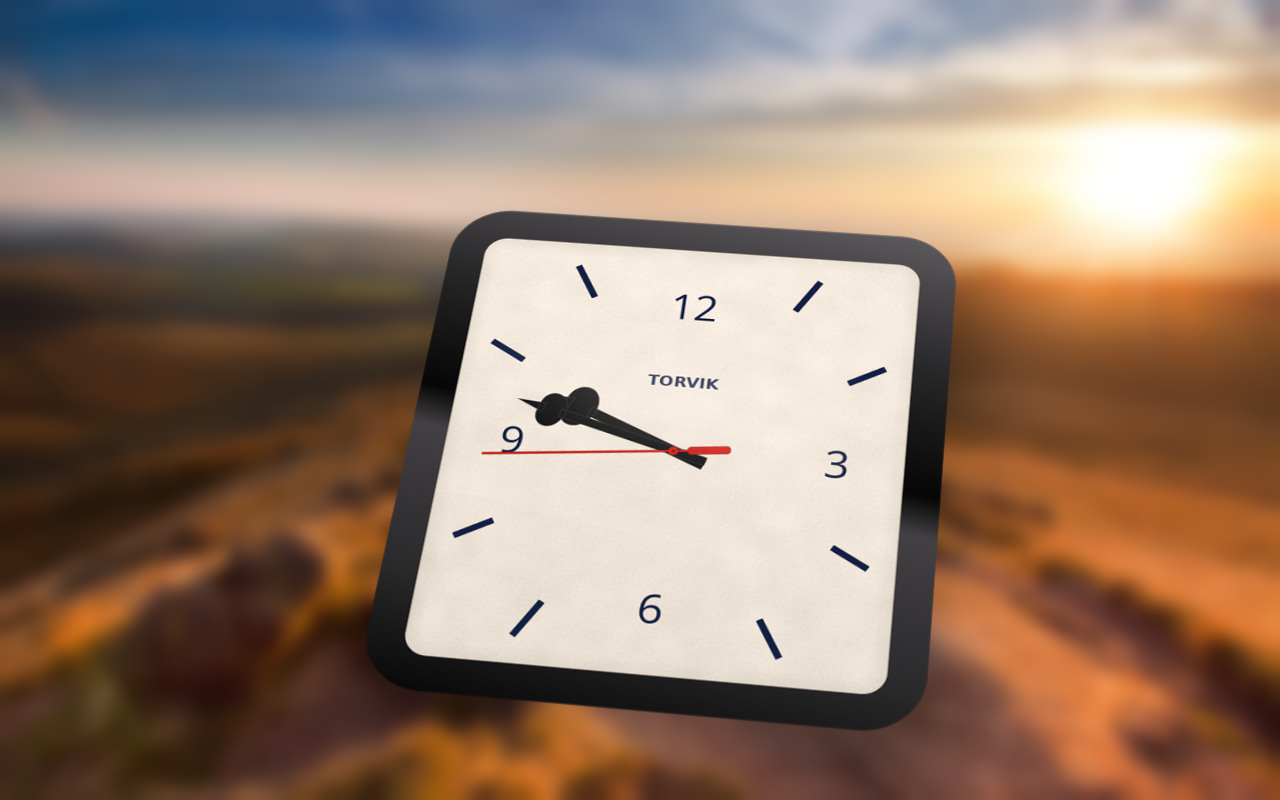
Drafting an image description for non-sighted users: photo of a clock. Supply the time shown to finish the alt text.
9:47:44
